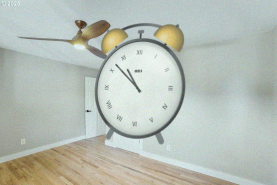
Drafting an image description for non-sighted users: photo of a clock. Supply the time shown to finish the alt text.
10:52
